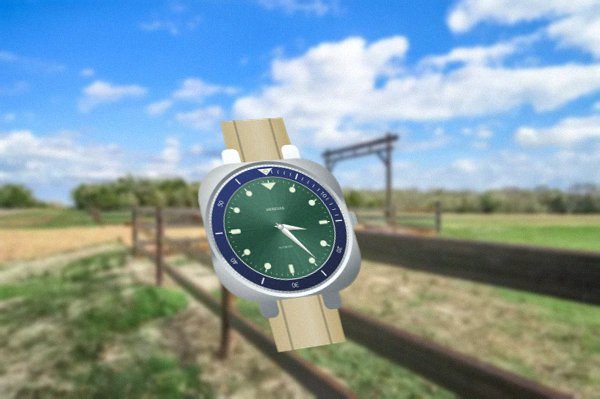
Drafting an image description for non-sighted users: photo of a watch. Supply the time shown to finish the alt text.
3:24
